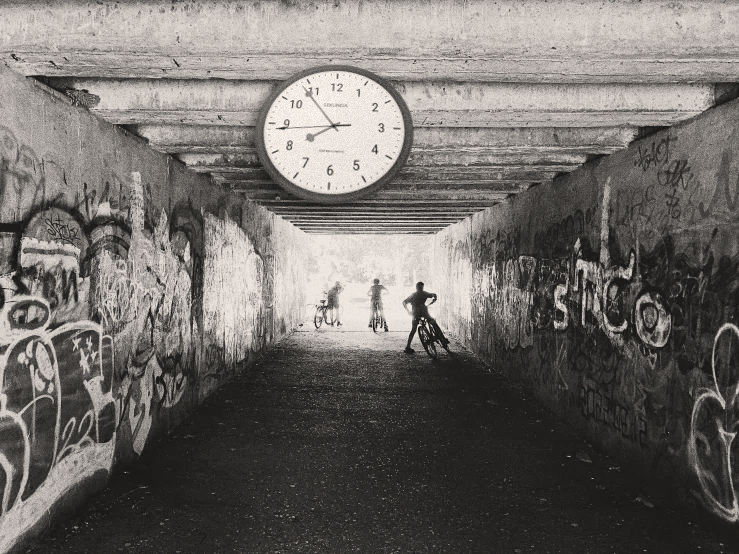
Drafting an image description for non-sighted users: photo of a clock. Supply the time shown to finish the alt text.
7:53:44
